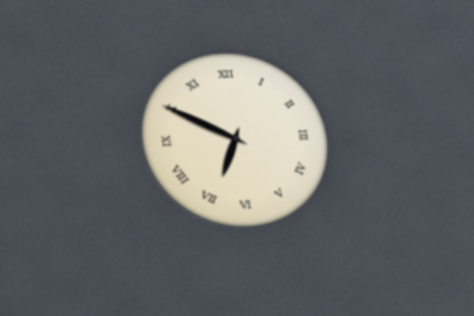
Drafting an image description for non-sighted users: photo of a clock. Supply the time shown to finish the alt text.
6:50
